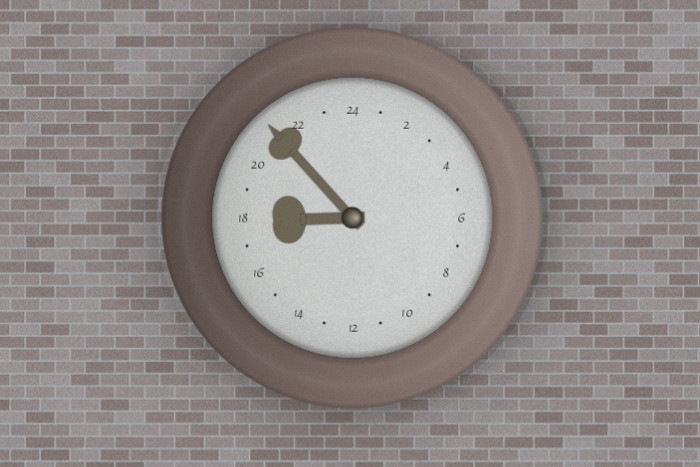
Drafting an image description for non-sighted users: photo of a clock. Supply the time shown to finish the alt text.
17:53
